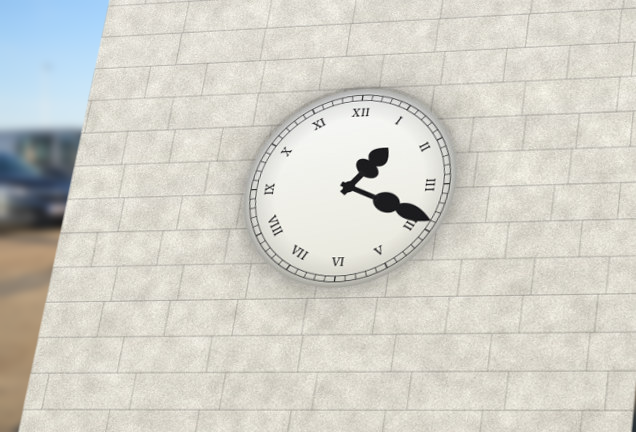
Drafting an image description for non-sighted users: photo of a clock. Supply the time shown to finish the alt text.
1:19
